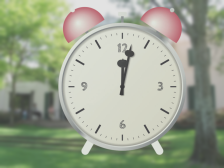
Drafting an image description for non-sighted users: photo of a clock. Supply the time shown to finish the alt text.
12:02
